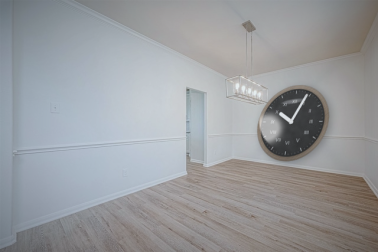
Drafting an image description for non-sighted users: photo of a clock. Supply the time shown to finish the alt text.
10:04
